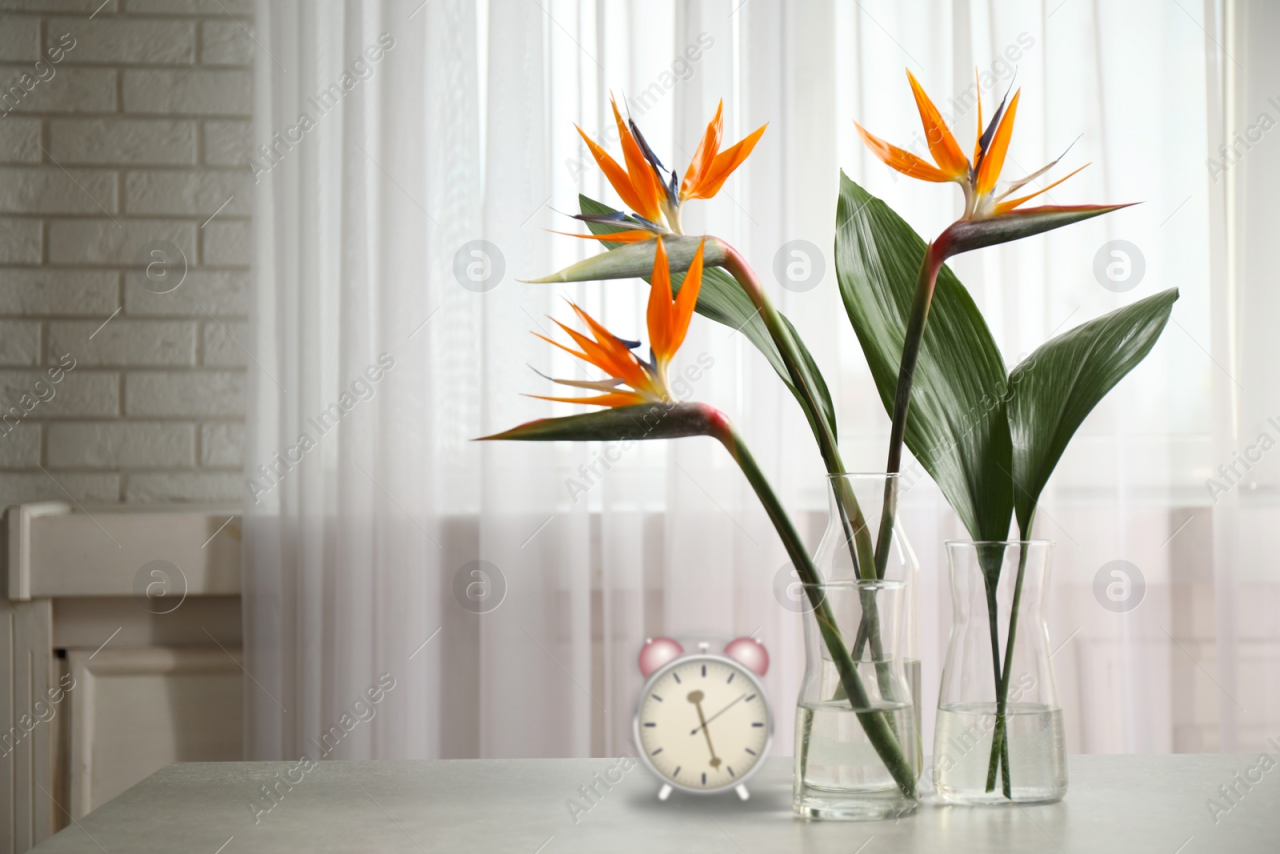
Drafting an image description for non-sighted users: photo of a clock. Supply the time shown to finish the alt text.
11:27:09
